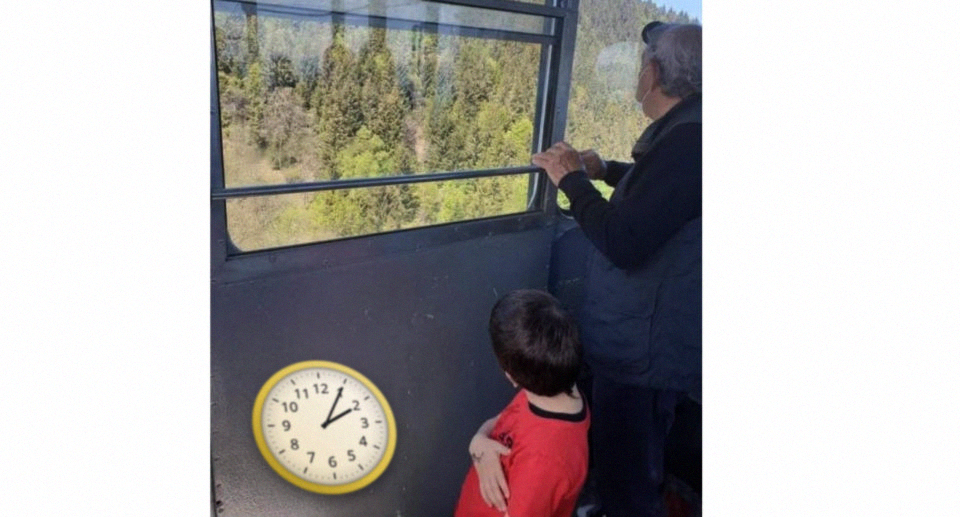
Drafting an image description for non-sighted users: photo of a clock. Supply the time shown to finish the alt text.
2:05
